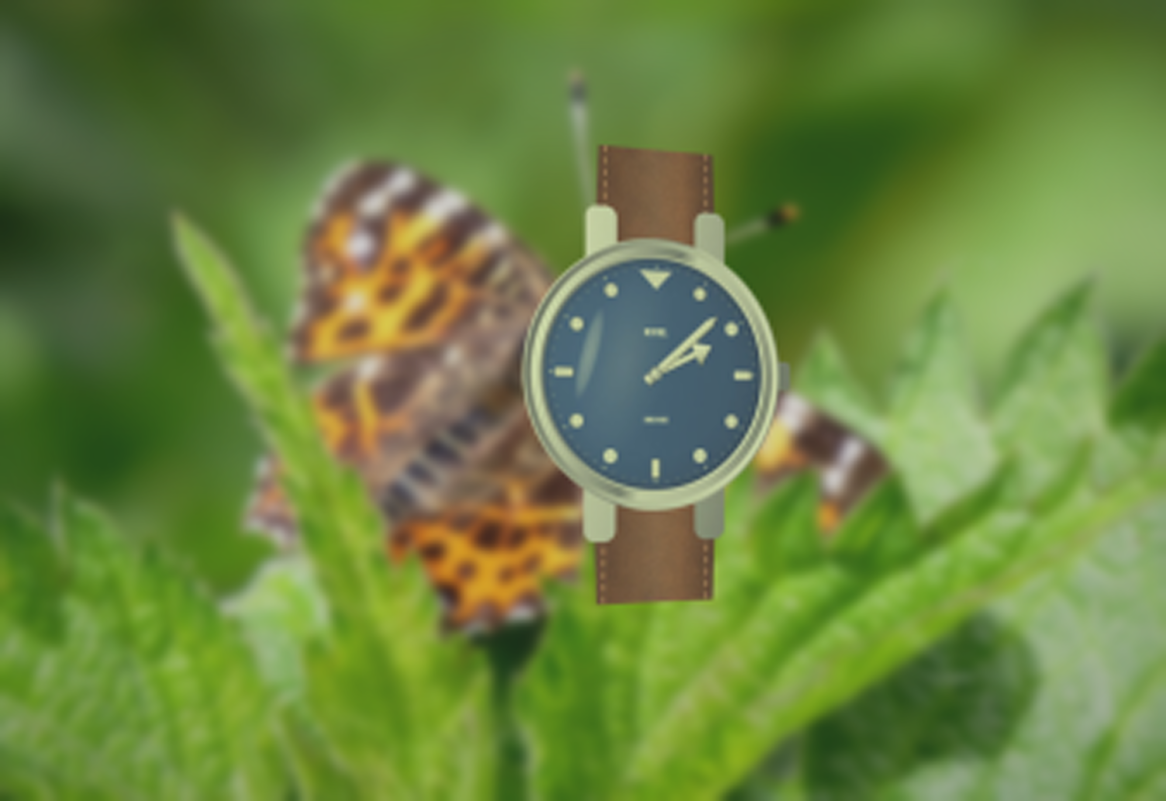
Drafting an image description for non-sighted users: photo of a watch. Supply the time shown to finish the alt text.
2:08
